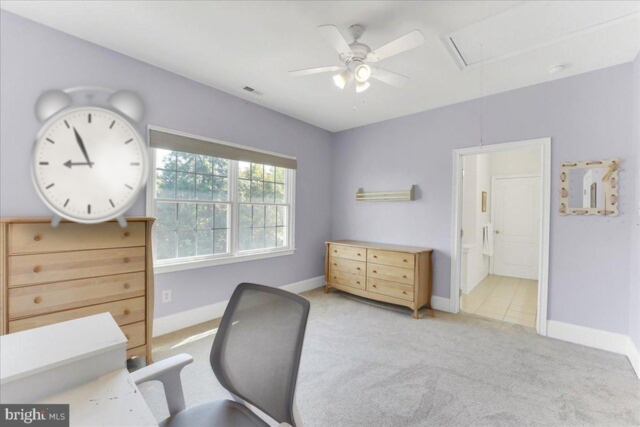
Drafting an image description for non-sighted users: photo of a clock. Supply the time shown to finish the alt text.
8:56
